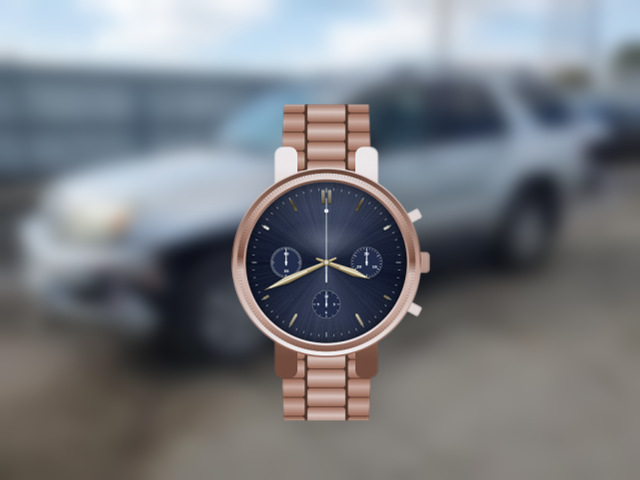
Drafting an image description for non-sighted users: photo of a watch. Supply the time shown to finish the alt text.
3:41
